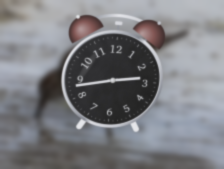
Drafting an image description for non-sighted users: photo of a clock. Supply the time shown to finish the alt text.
2:43
